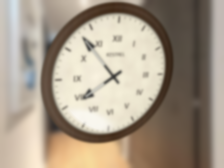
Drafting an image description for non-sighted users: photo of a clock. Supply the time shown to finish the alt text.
7:53
